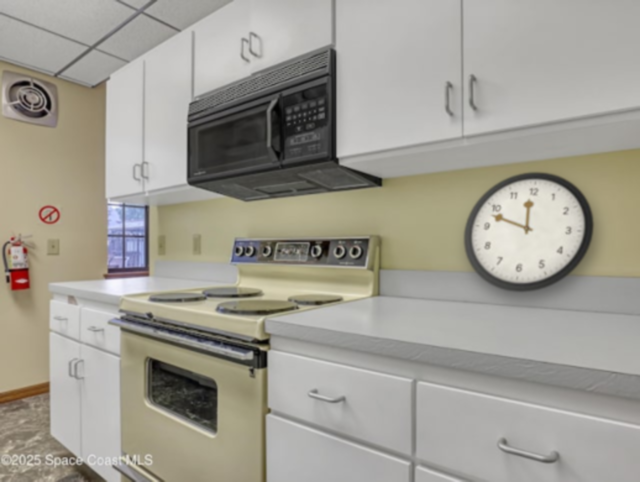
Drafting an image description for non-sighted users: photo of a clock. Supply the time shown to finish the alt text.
11:48
